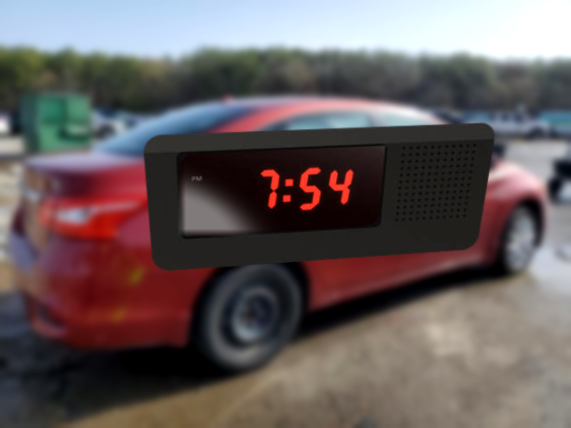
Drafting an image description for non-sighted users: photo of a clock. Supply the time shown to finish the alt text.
7:54
